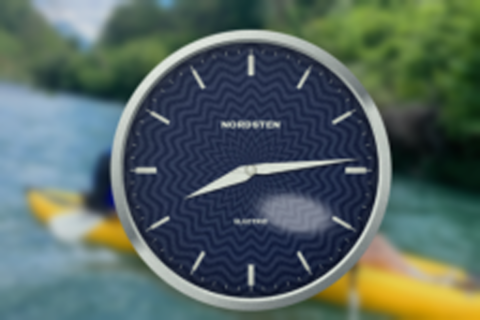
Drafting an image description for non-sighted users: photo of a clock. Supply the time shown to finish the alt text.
8:14
